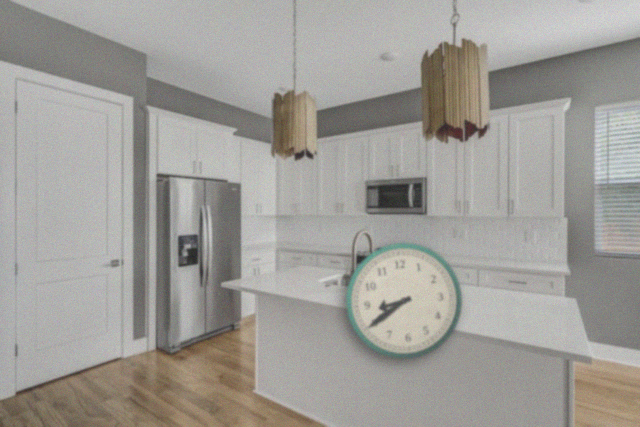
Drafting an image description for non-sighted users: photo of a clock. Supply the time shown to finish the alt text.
8:40
